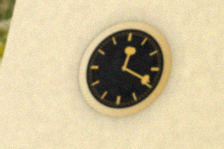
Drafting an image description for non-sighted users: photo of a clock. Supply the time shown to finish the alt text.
12:19
